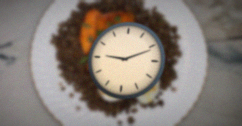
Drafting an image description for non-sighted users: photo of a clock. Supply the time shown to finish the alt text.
9:11
